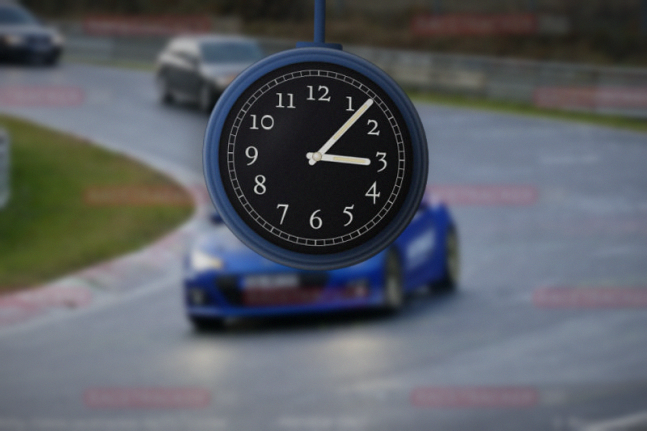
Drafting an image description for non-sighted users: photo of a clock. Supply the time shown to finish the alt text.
3:07
